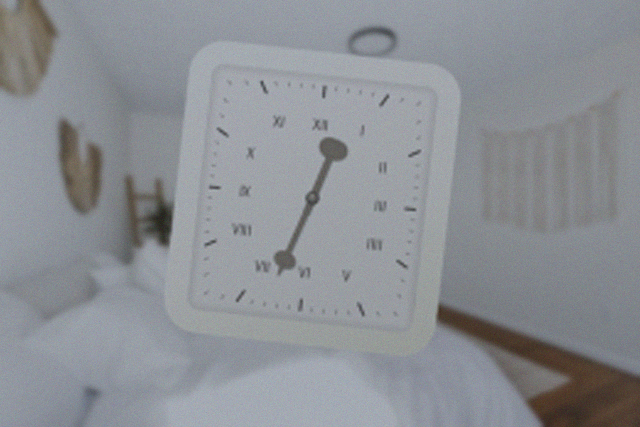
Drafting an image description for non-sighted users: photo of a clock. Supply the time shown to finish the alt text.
12:33
